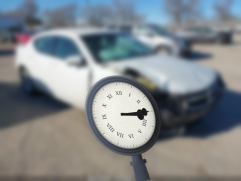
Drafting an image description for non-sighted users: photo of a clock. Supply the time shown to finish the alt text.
3:15
